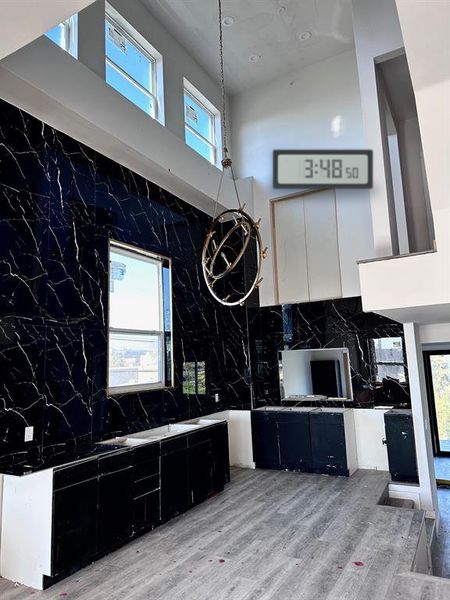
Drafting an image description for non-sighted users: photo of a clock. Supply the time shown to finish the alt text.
3:48:50
